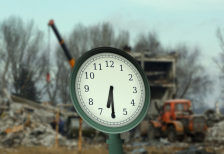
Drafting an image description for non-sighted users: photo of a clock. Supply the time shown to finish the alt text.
6:30
